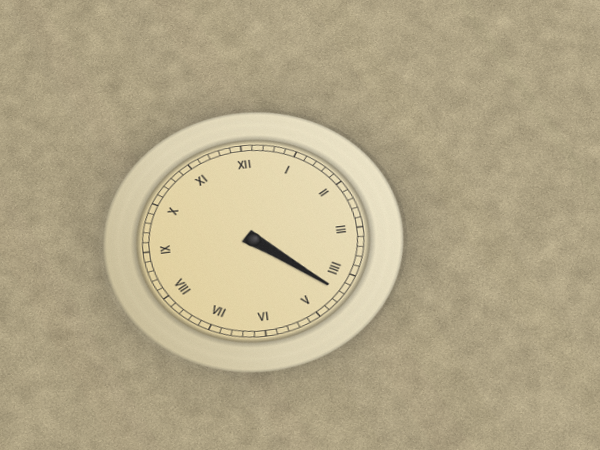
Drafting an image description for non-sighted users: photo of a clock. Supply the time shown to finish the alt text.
4:22
